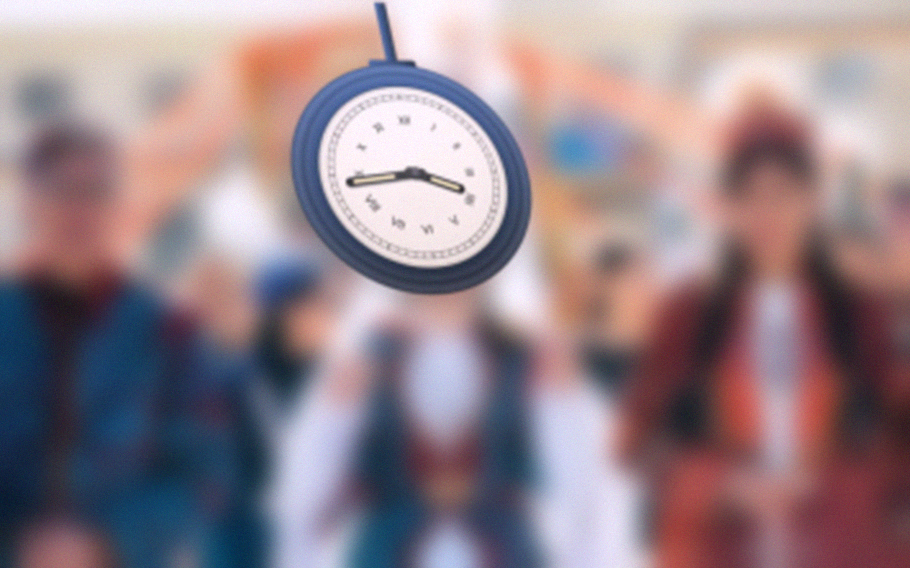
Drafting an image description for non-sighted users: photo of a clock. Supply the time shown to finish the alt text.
3:44
